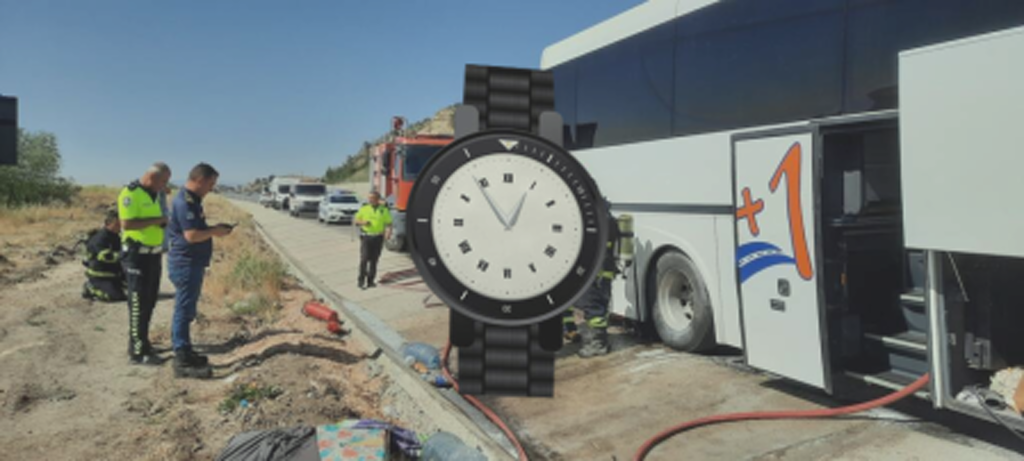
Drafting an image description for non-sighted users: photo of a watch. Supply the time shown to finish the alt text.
12:54
